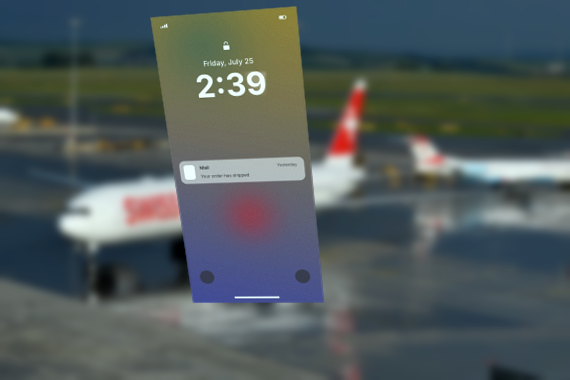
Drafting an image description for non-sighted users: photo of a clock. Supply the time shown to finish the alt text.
2:39
